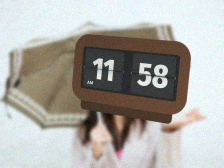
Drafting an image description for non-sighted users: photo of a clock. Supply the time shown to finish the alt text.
11:58
